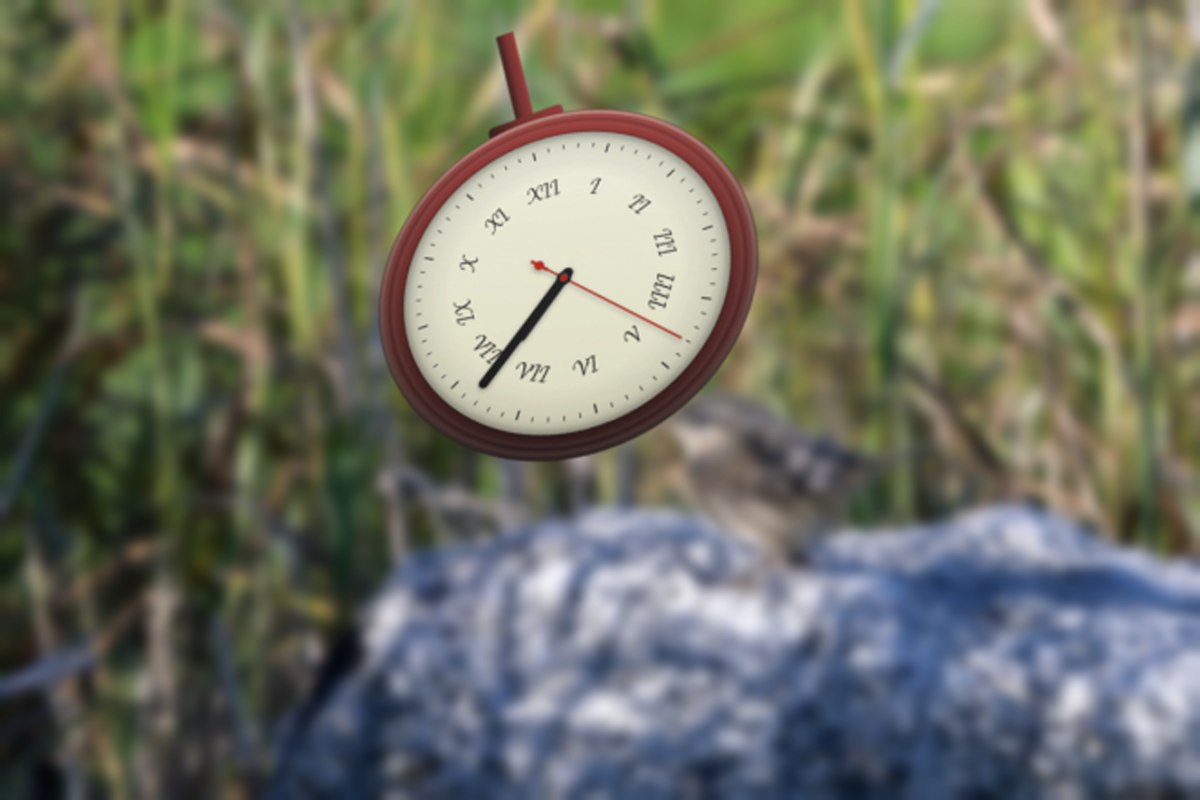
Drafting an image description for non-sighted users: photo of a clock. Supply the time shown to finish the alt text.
7:38:23
